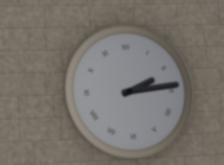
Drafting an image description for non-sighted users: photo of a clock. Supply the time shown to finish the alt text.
2:14
